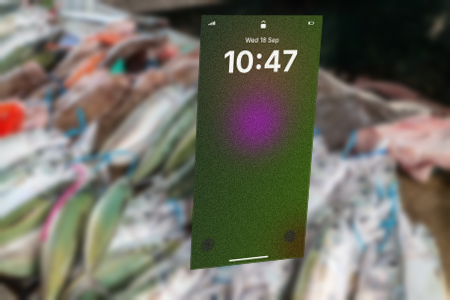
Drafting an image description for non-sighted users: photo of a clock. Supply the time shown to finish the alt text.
10:47
